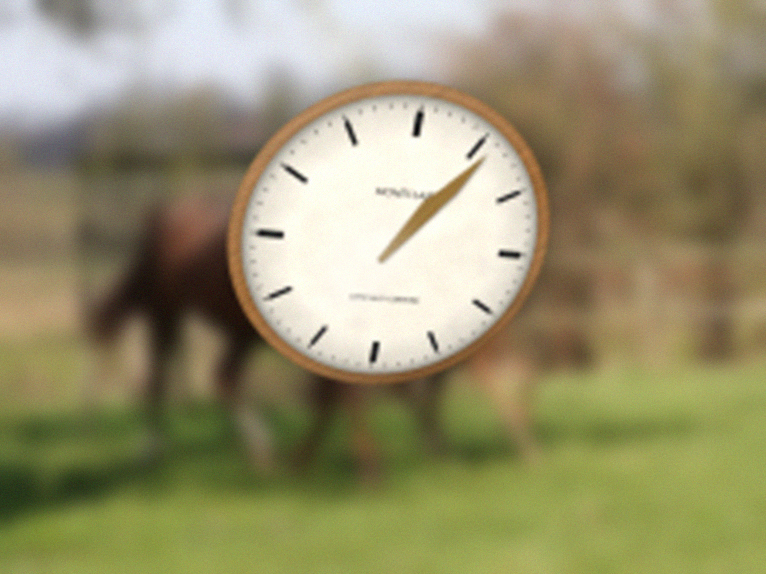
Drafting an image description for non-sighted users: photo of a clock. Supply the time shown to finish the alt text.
1:06
